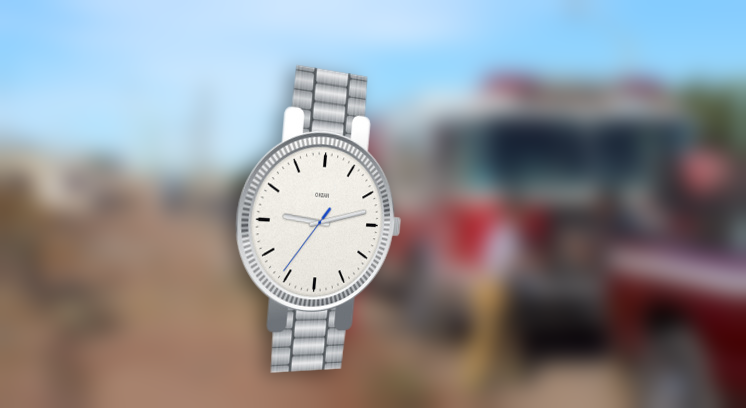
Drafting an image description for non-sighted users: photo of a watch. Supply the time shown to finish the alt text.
9:12:36
